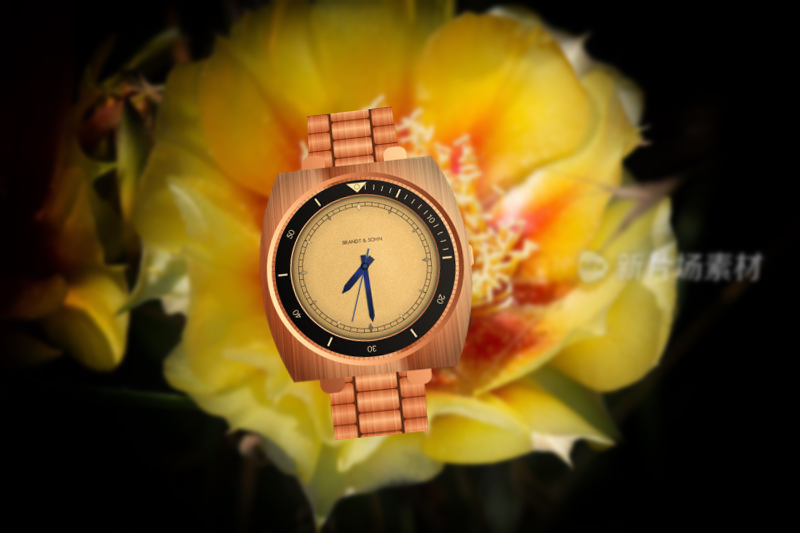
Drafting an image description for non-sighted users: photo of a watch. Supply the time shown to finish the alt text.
7:29:33
